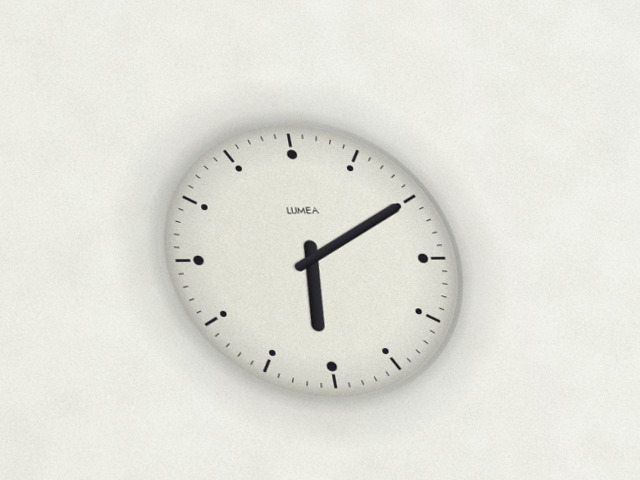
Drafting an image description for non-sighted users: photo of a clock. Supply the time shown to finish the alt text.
6:10
